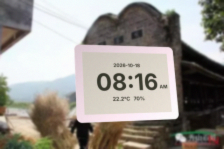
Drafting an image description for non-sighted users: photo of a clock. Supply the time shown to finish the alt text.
8:16
